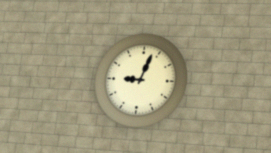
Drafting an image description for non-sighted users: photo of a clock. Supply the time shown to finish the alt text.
9:03
